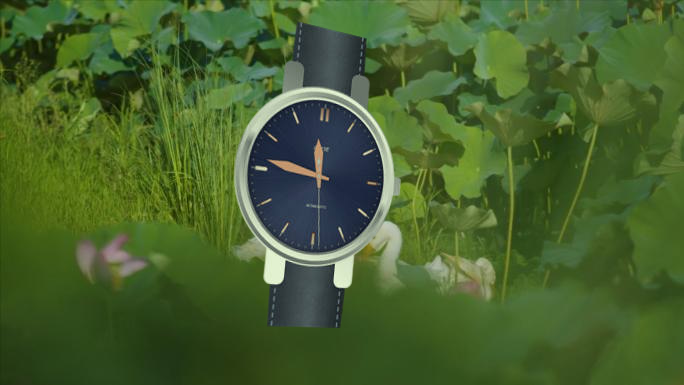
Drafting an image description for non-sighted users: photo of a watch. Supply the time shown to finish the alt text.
11:46:29
